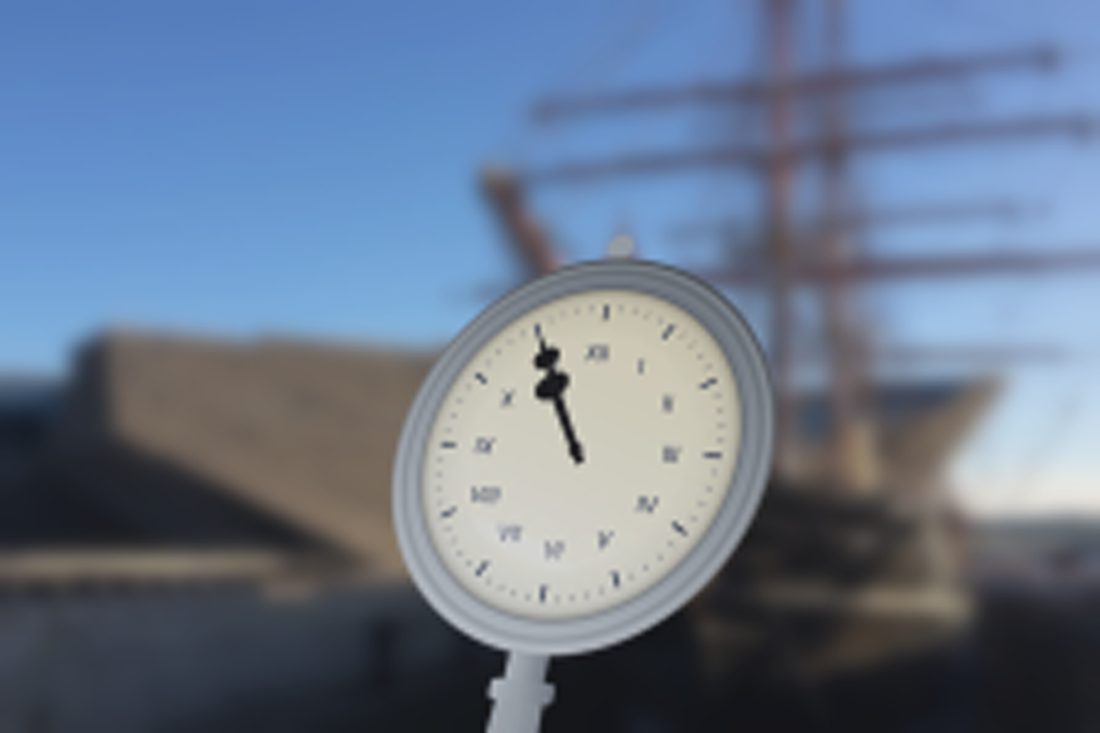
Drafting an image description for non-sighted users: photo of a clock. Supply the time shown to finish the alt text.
10:55
